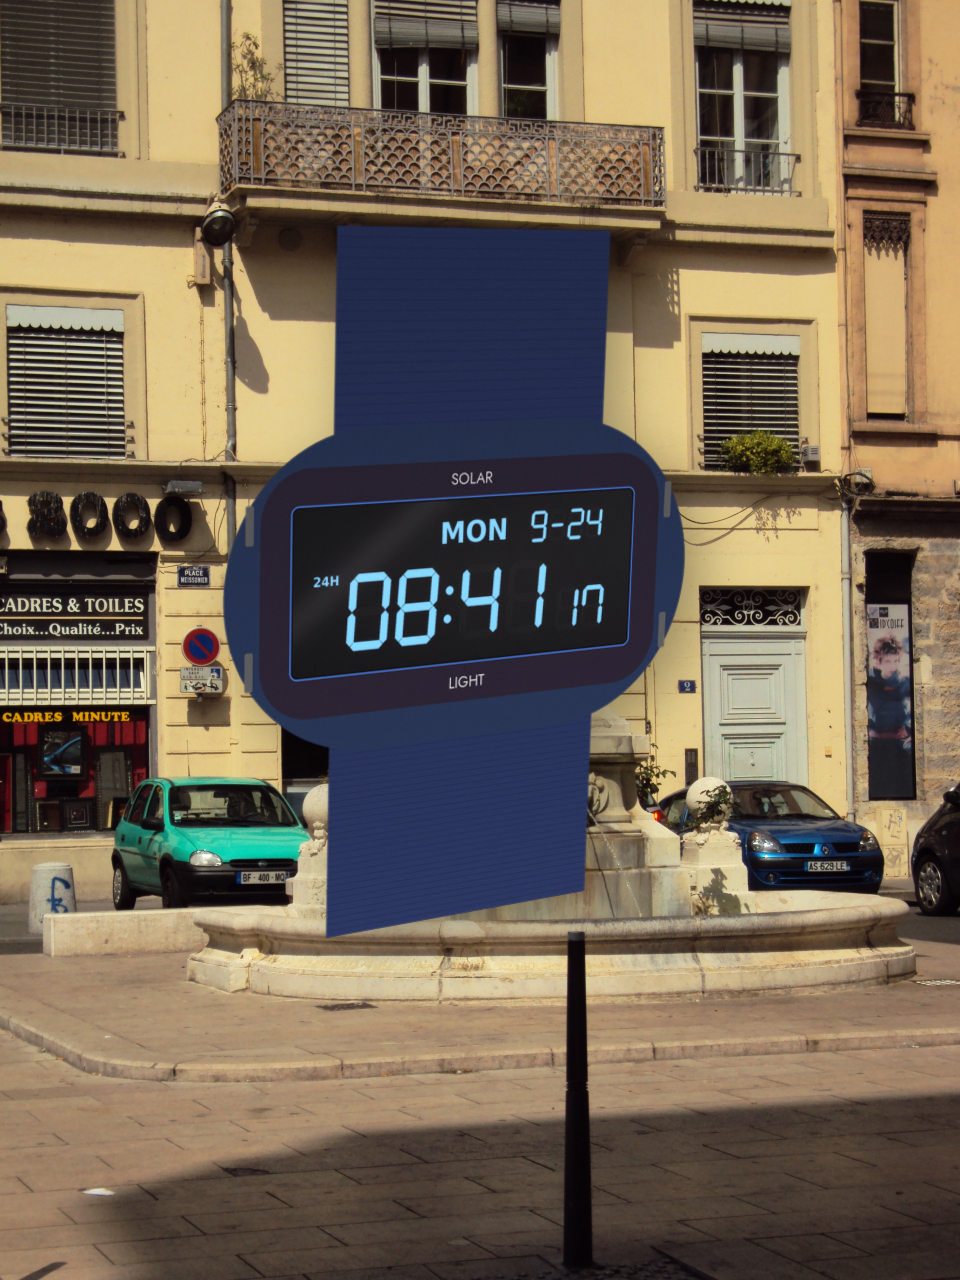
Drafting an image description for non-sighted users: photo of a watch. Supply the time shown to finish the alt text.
8:41:17
